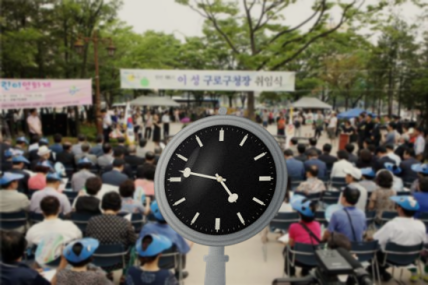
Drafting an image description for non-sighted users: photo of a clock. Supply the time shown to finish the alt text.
4:47
